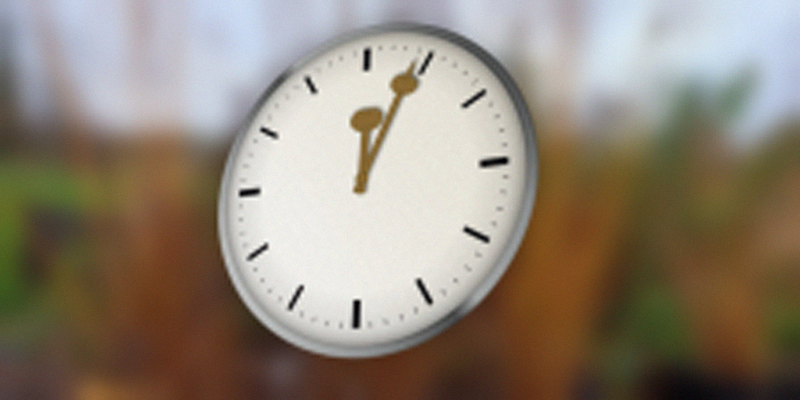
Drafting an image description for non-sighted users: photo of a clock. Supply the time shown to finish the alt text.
12:04
